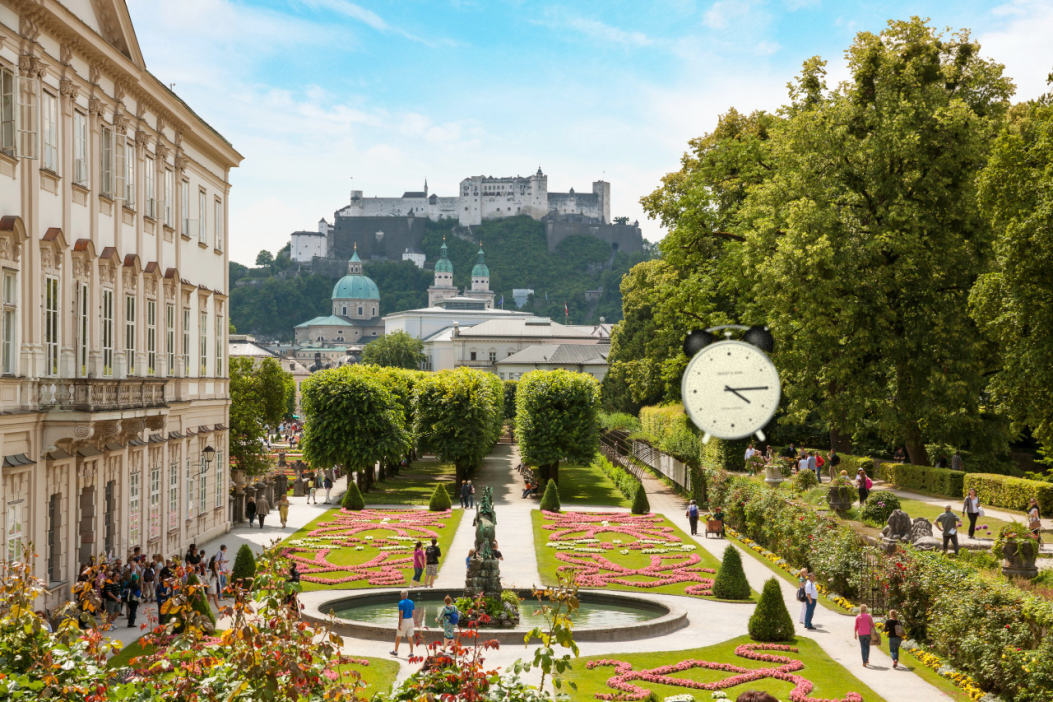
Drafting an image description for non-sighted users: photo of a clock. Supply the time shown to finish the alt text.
4:15
